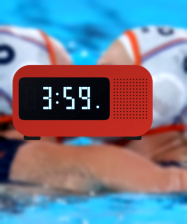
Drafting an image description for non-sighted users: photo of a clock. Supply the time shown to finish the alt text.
3:59
